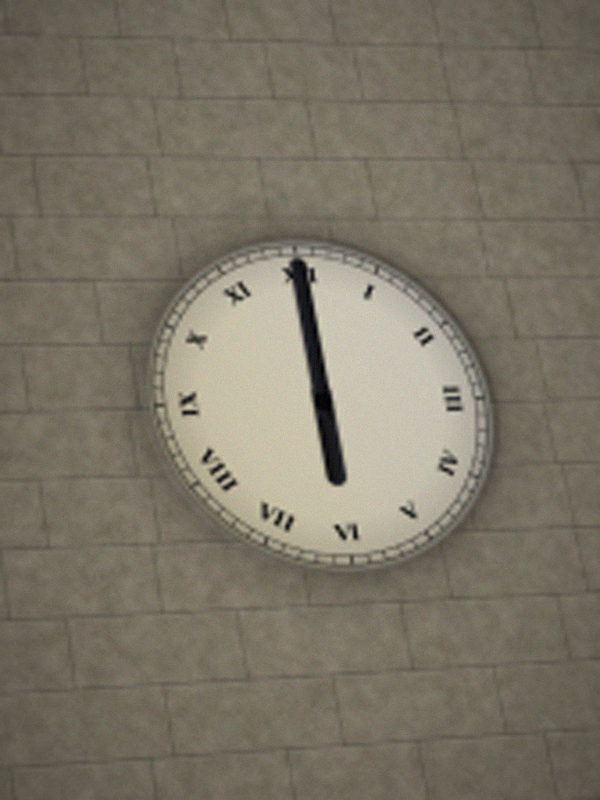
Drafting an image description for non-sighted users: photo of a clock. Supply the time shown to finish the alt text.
6:00
